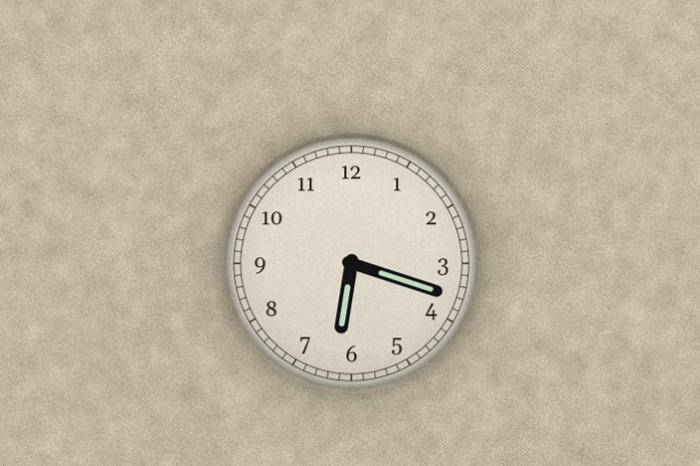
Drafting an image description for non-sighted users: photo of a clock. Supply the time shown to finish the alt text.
6:18
